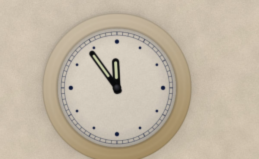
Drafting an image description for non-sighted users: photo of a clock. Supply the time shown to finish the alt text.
11:54
